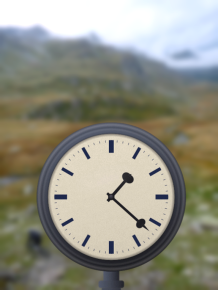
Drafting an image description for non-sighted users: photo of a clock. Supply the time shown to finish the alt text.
1:22
